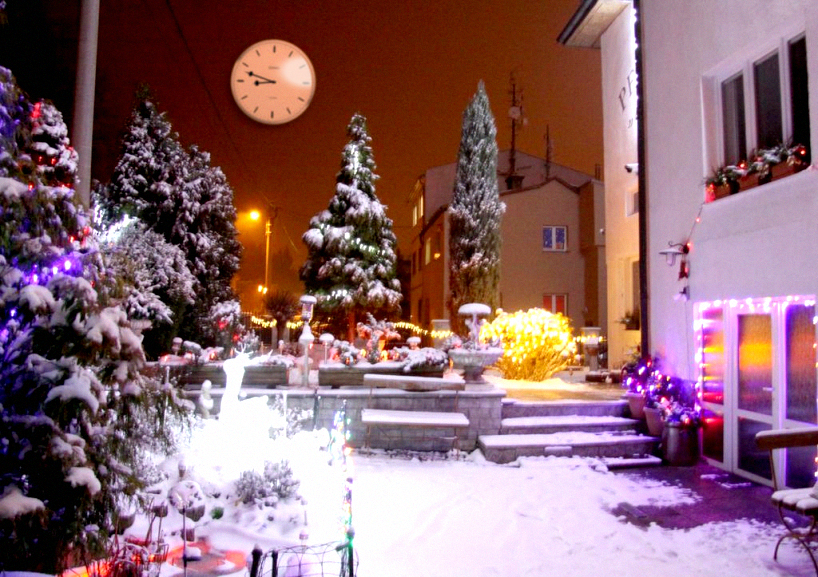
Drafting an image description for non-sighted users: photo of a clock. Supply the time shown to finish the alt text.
8:48
